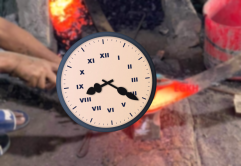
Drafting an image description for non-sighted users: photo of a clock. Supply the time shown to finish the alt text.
8:21
